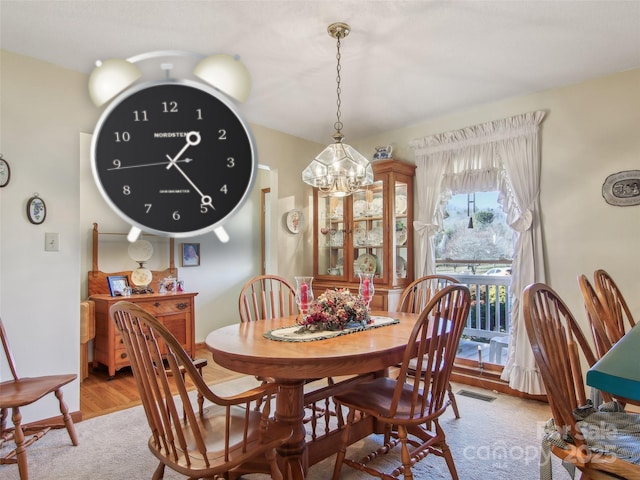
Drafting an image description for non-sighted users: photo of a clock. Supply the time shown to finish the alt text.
1:23:44
